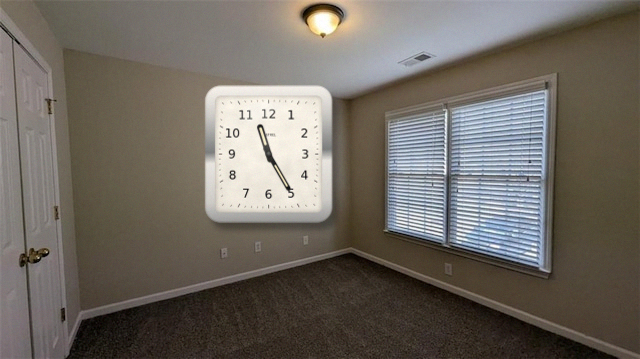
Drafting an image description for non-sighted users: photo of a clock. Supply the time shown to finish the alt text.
11:25
